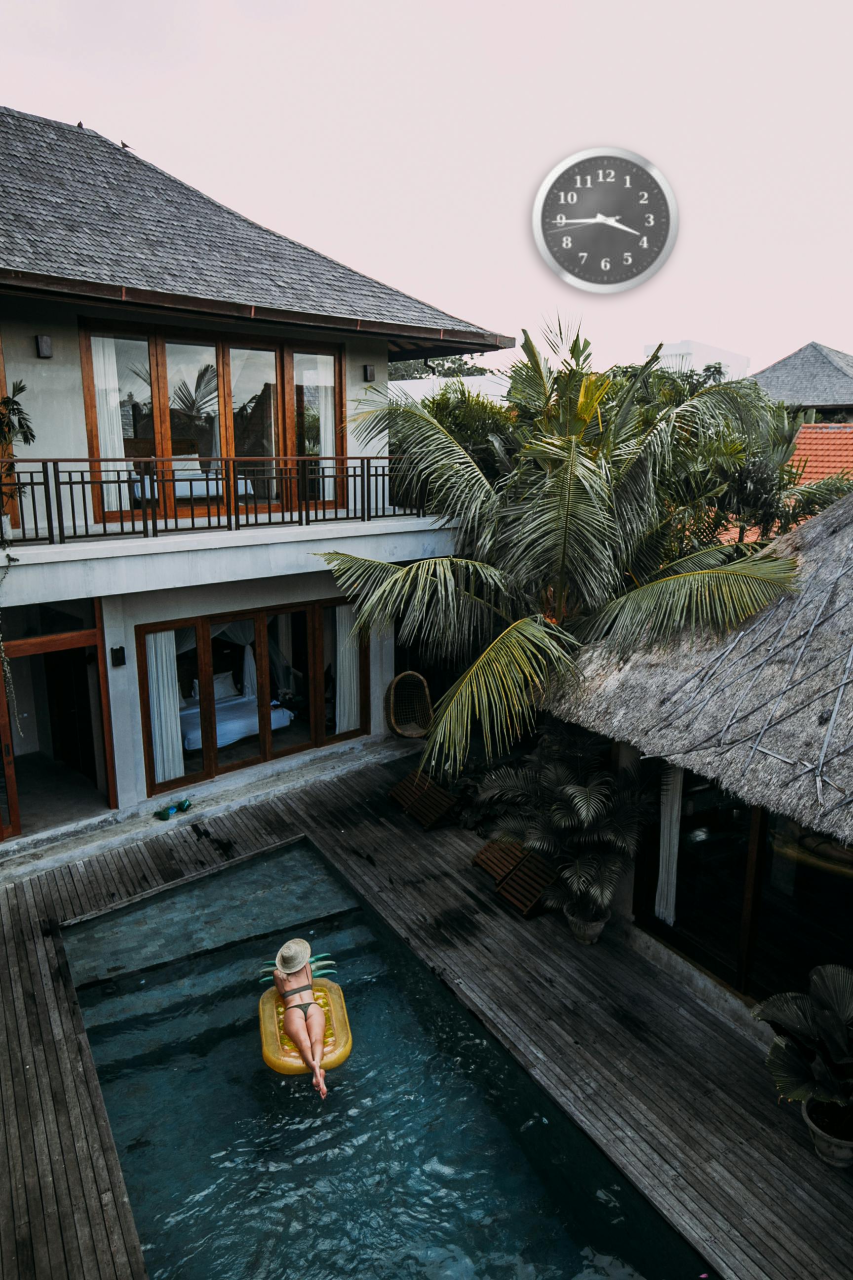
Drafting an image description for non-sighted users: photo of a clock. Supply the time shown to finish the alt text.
3:44:43
